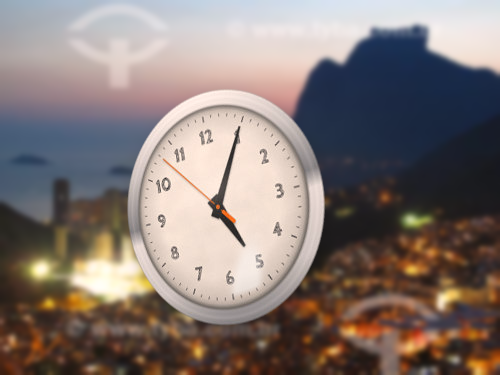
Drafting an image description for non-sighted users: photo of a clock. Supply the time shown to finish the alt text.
5:04:53
